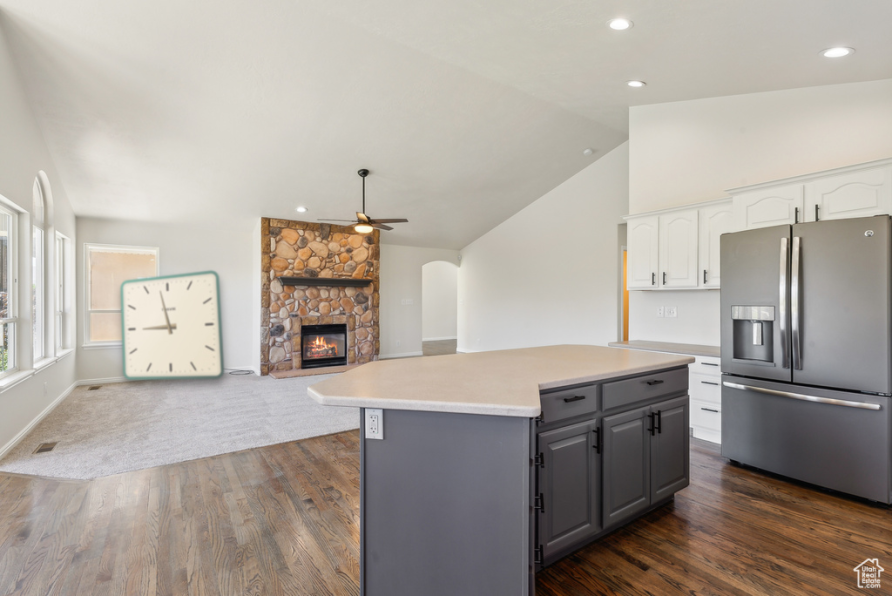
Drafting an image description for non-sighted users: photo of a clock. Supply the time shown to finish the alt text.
8:58
